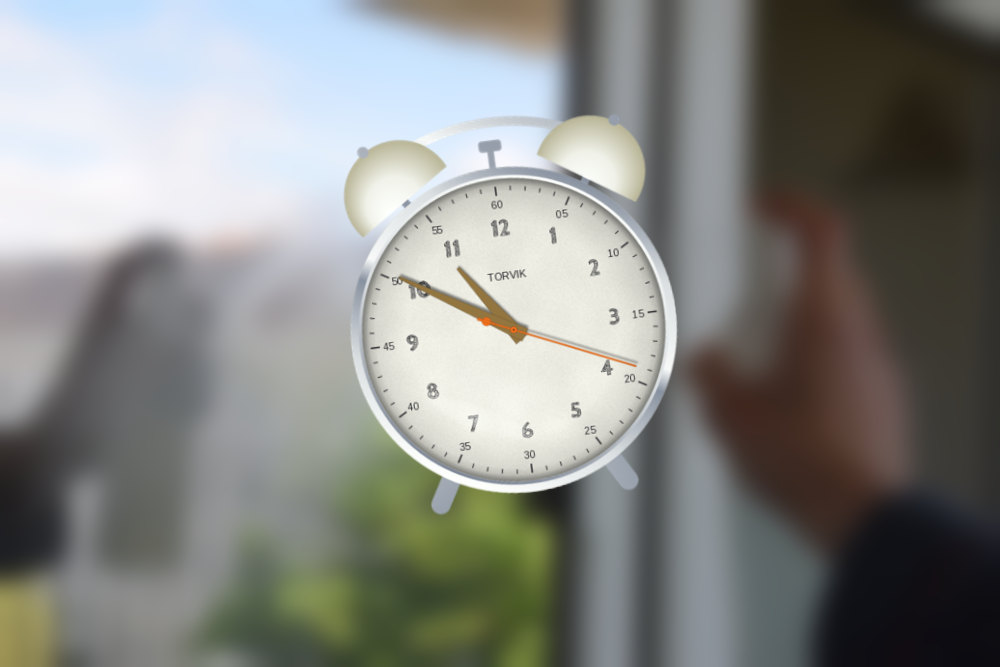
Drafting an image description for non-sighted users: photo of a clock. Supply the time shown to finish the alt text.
10:50:19
